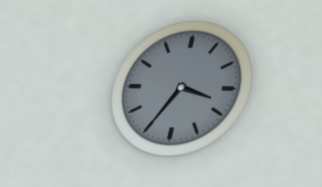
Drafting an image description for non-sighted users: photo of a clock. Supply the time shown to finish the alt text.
3:35
